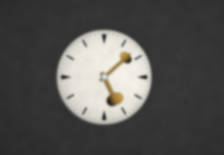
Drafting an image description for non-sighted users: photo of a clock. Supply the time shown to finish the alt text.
5:08
